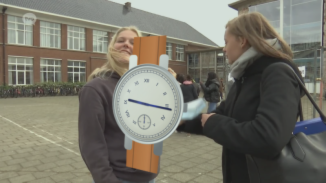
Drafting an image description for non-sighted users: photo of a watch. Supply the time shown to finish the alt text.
9:16
